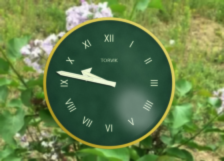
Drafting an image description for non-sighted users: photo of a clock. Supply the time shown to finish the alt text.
9:47
